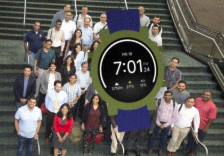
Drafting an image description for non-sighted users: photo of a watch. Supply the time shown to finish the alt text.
7:01
